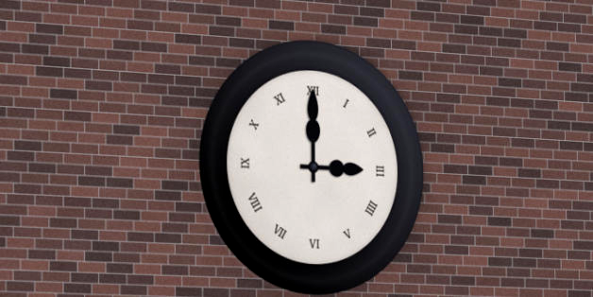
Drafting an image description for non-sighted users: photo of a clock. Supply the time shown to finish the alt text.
3:00
